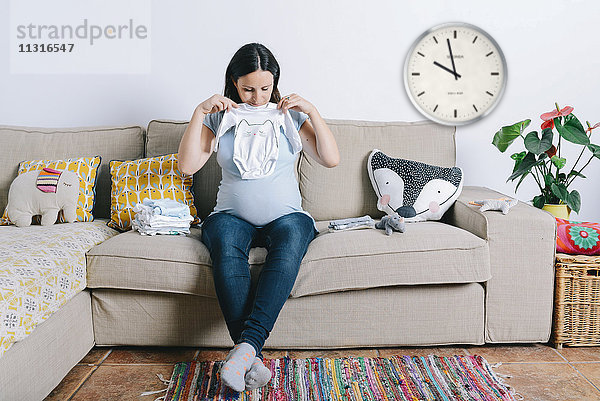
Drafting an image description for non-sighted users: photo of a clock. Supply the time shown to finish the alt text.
9:58
